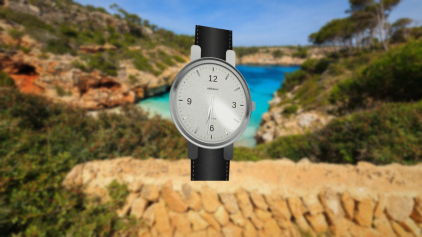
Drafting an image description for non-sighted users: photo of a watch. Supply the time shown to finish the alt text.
6:31
